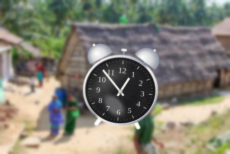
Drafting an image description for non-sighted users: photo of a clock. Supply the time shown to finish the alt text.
12:53
